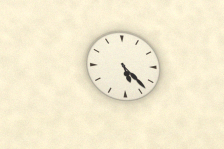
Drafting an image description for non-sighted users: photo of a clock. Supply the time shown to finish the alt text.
5:23
